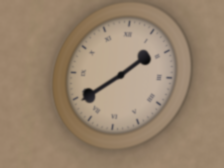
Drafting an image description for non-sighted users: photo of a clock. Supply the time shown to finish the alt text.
1:39
